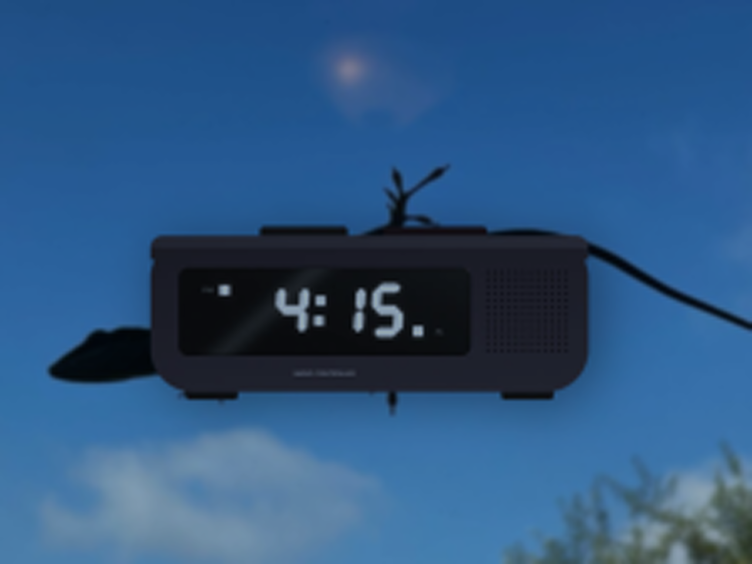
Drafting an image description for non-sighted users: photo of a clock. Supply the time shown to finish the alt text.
4:15
